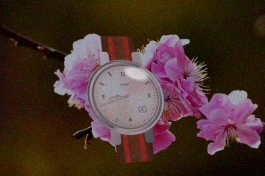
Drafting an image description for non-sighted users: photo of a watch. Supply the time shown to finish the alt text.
8:42
